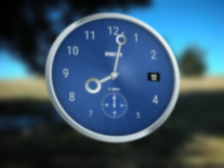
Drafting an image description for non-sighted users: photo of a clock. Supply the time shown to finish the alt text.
8:02
